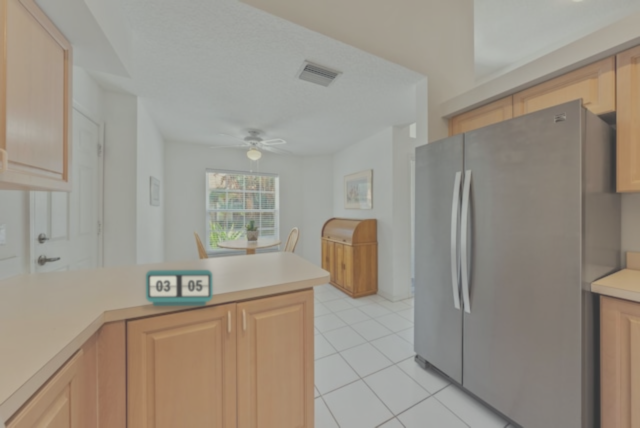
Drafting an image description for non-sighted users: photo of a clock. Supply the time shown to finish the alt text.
3:05
